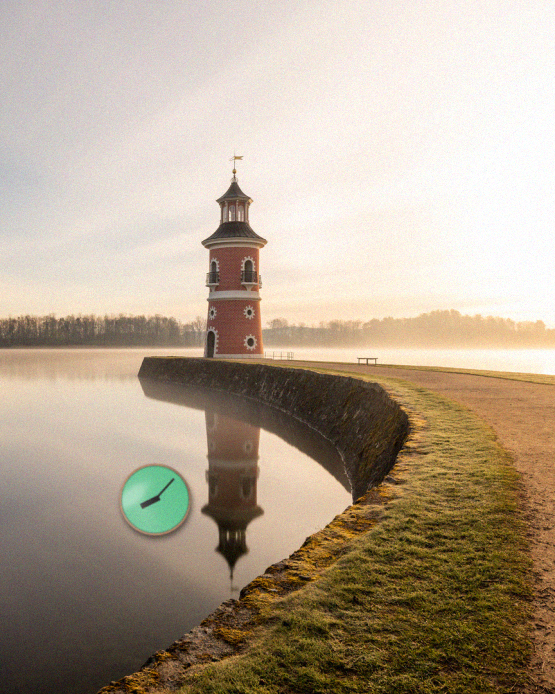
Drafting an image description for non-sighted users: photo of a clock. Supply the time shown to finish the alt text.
8:07
